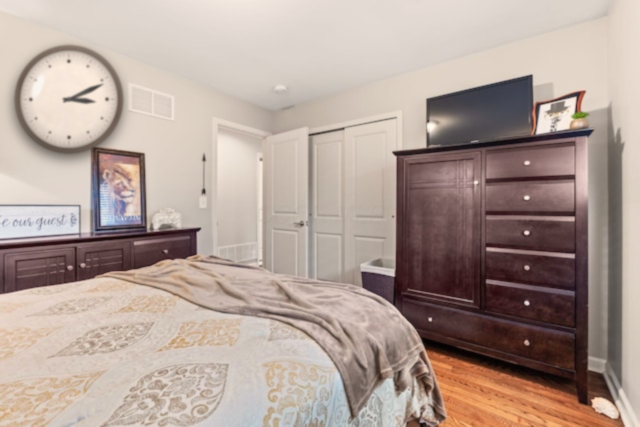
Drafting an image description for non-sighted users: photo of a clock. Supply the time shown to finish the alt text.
3:11
